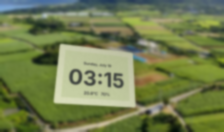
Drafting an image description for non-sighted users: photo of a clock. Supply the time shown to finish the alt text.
3:15
